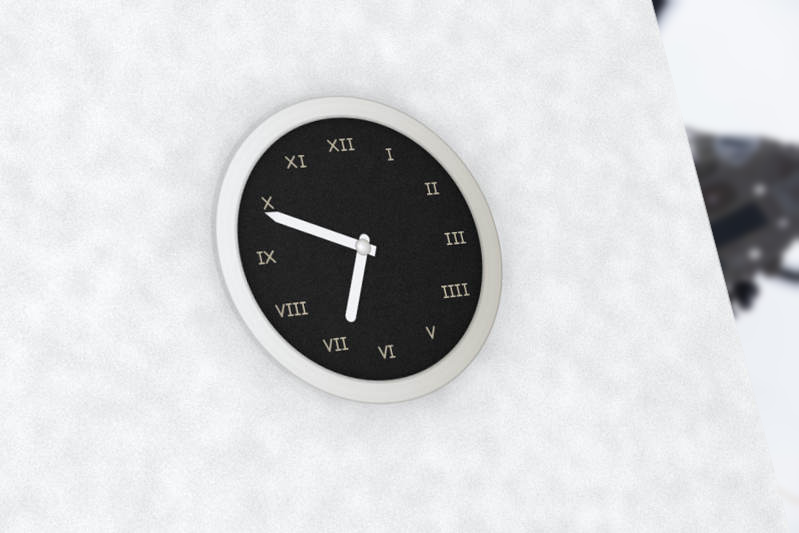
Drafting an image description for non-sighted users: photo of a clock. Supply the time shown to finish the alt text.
6:49
